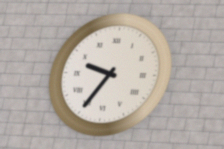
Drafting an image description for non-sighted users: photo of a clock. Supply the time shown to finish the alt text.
9:35
